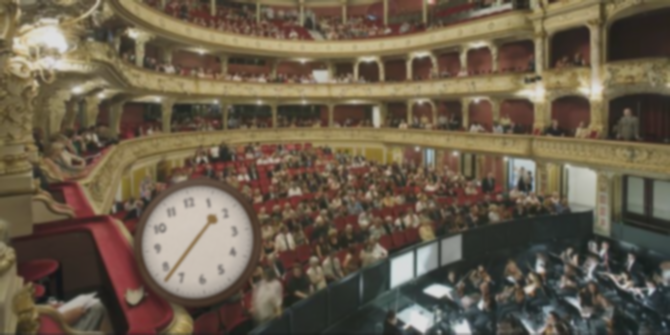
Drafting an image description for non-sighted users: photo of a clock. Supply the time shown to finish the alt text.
1:38
